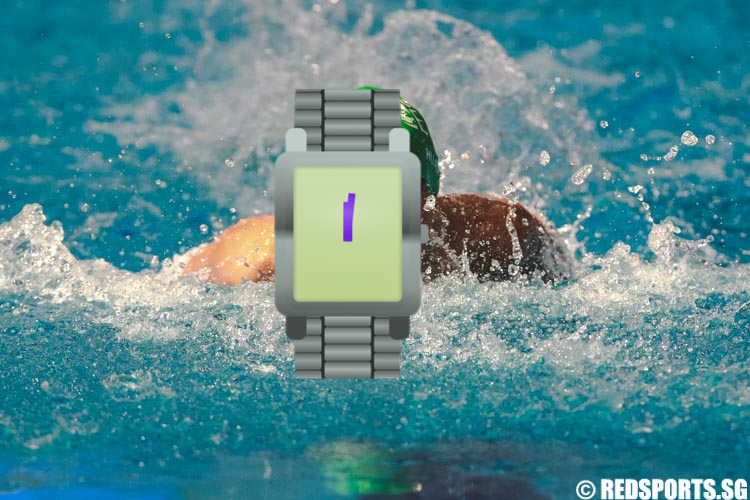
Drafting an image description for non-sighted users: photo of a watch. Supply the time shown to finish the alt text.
12:01
